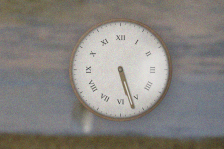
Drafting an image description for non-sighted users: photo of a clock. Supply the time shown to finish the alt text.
5:27
